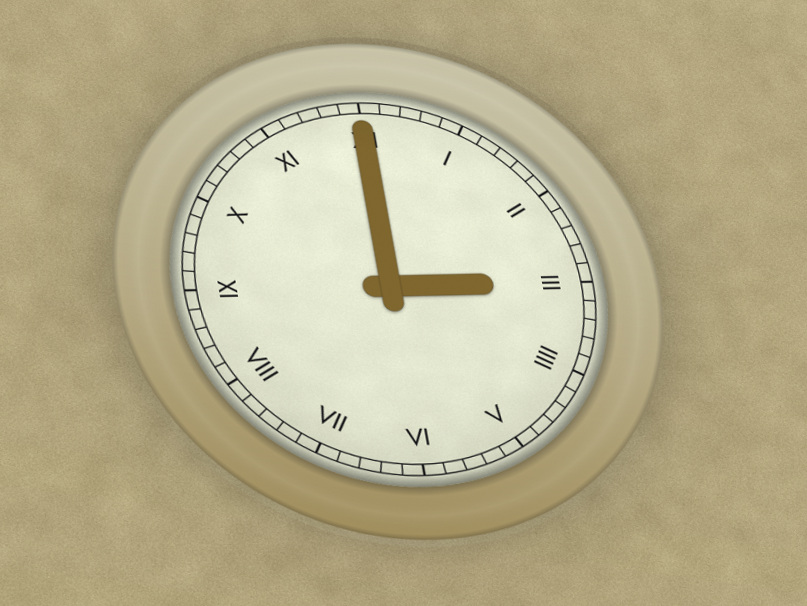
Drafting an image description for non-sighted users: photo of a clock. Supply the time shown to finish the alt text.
3:00
